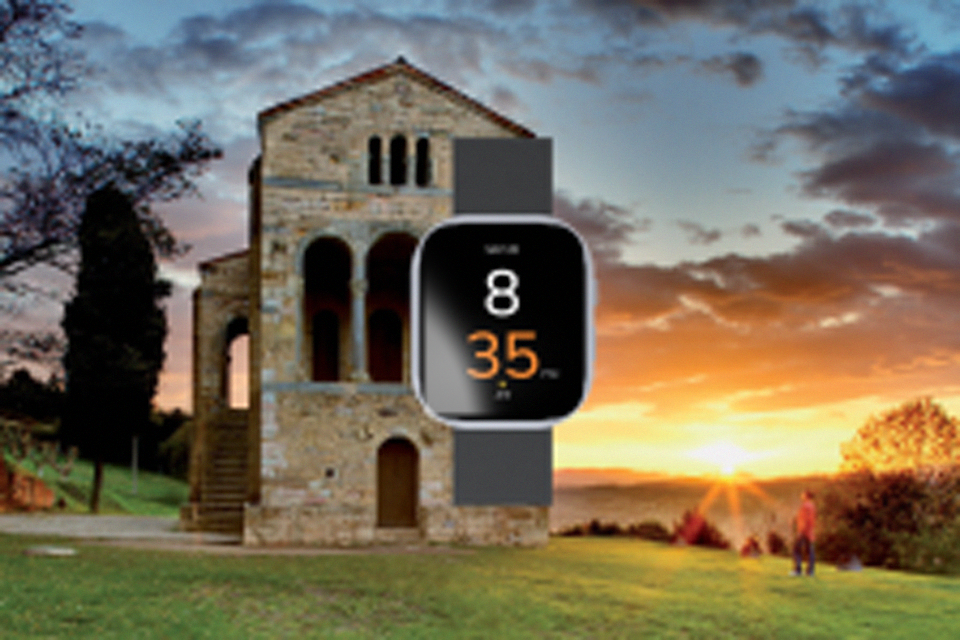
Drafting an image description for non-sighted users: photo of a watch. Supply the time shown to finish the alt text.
8:35
